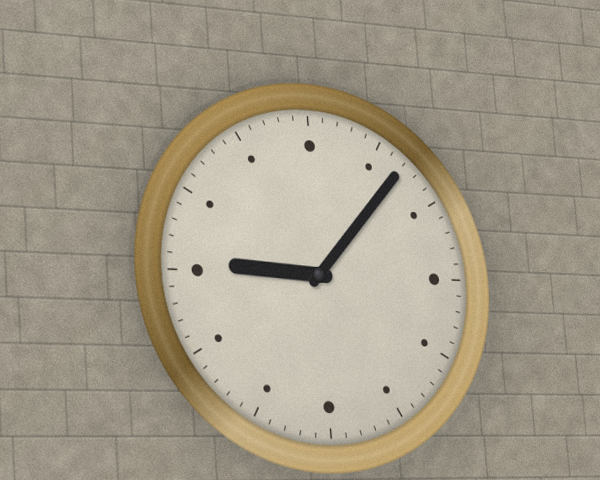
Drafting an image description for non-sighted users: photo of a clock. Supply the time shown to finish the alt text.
9:07
